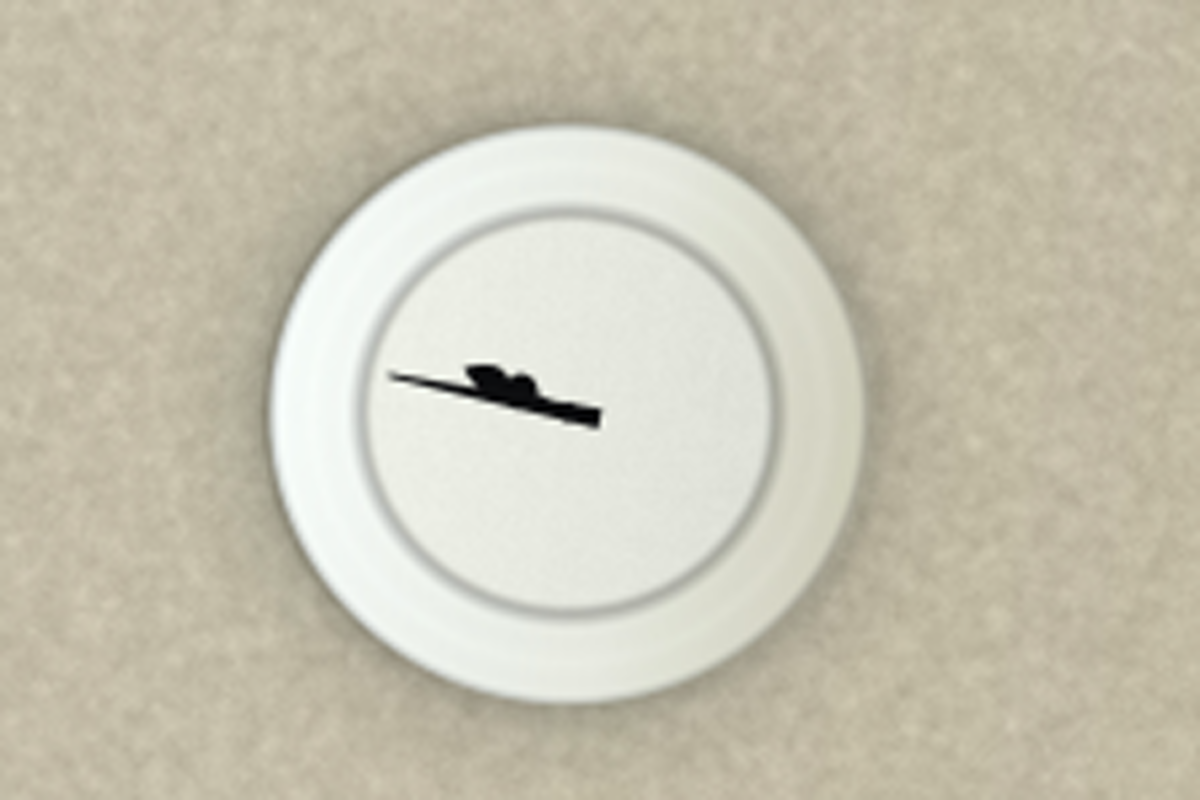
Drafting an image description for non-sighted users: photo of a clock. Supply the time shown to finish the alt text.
9:47
